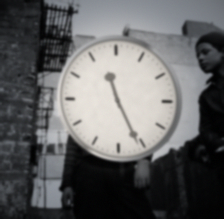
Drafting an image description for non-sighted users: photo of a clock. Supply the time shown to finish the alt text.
11:26
